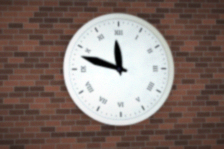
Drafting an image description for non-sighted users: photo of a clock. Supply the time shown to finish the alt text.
11:48
